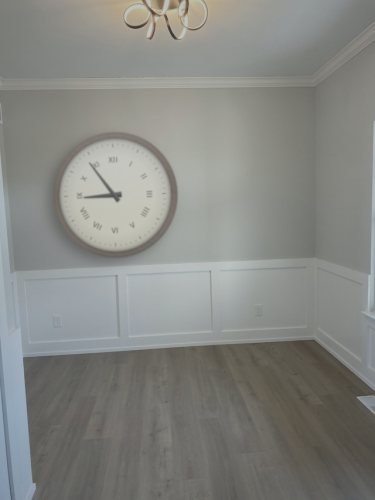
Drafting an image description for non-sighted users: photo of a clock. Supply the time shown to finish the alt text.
8:54
